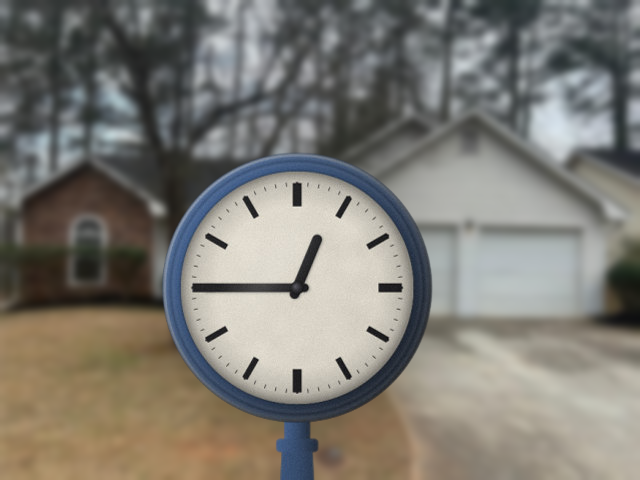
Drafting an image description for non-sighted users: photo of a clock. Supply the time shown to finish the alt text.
12:45
